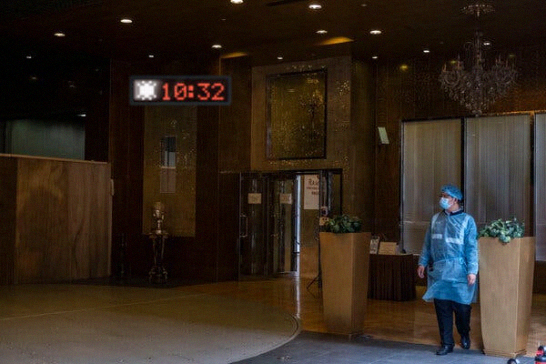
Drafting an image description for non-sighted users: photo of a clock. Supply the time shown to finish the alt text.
10:32
